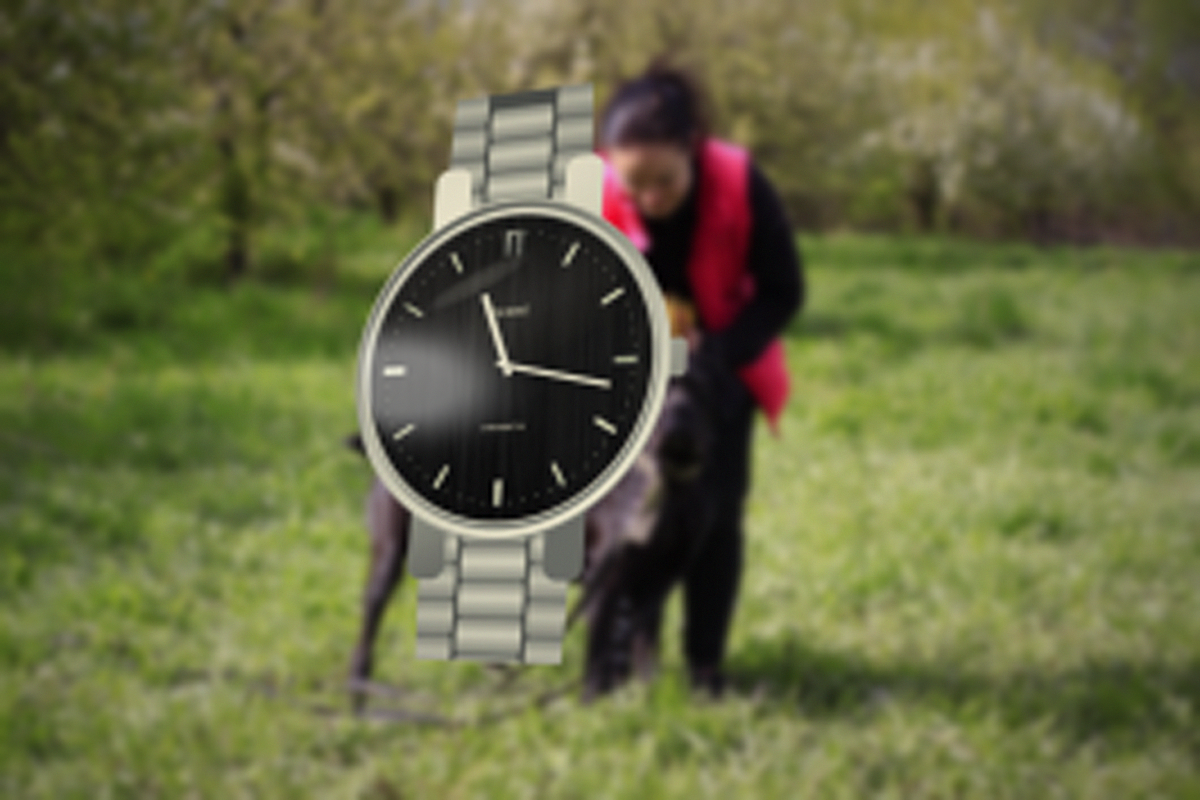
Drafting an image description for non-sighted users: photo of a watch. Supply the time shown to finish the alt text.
11:17
